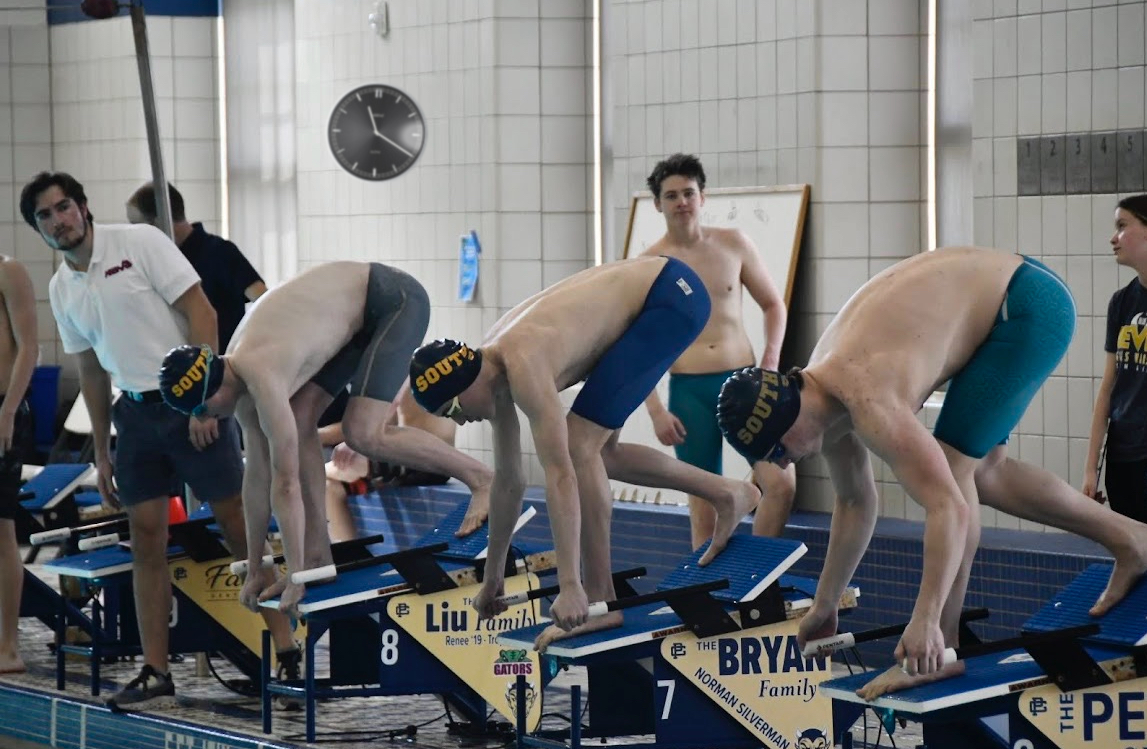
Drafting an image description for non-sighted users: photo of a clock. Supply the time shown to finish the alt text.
11:20
